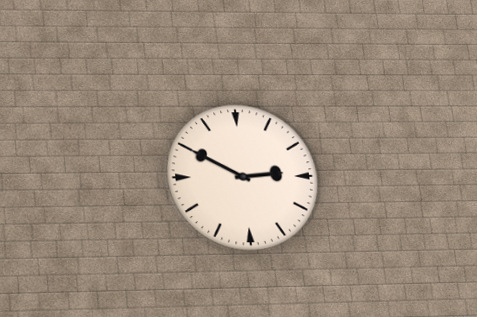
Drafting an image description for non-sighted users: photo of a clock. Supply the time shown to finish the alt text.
2:50
